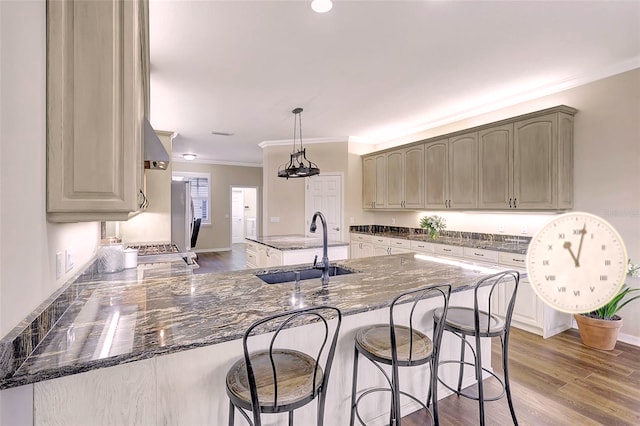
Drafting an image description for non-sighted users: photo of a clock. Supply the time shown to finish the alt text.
11:02
